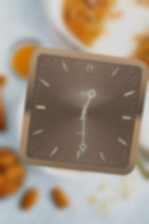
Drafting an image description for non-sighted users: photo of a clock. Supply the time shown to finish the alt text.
12:29
